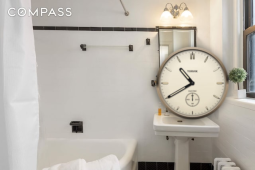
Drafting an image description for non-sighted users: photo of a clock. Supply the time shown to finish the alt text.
10:40
